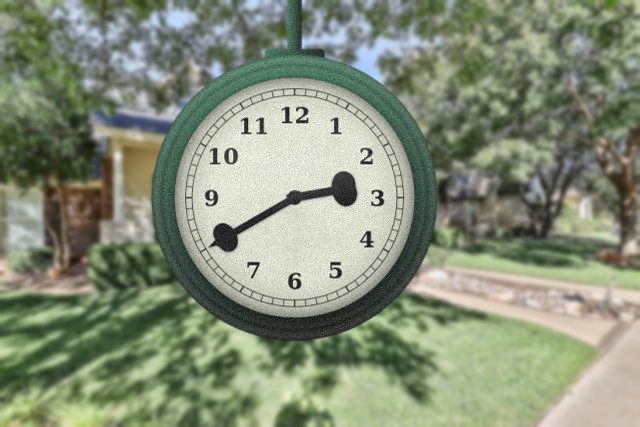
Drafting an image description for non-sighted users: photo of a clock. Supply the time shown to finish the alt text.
2:40
